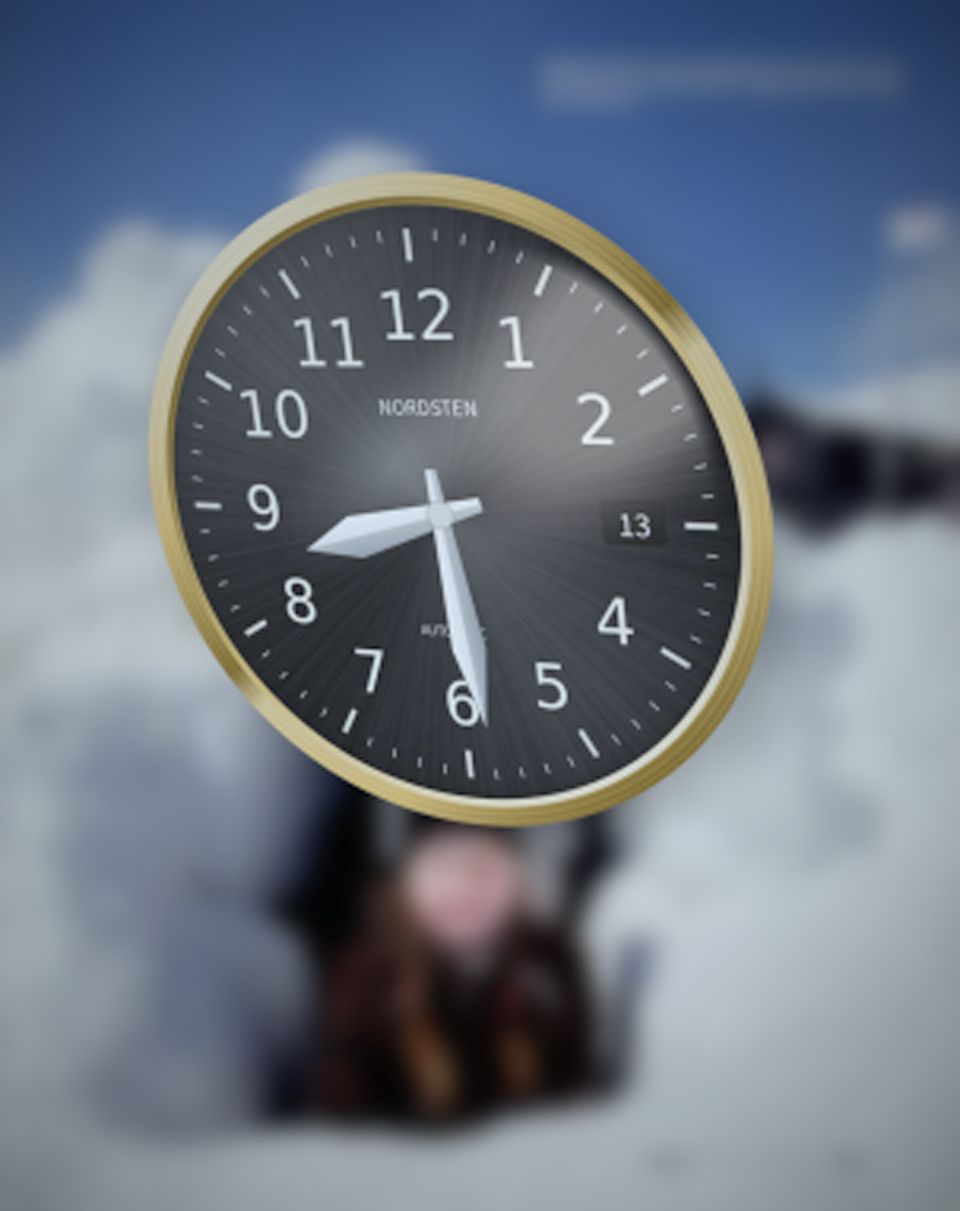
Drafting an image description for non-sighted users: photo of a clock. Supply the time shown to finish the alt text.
8:29
